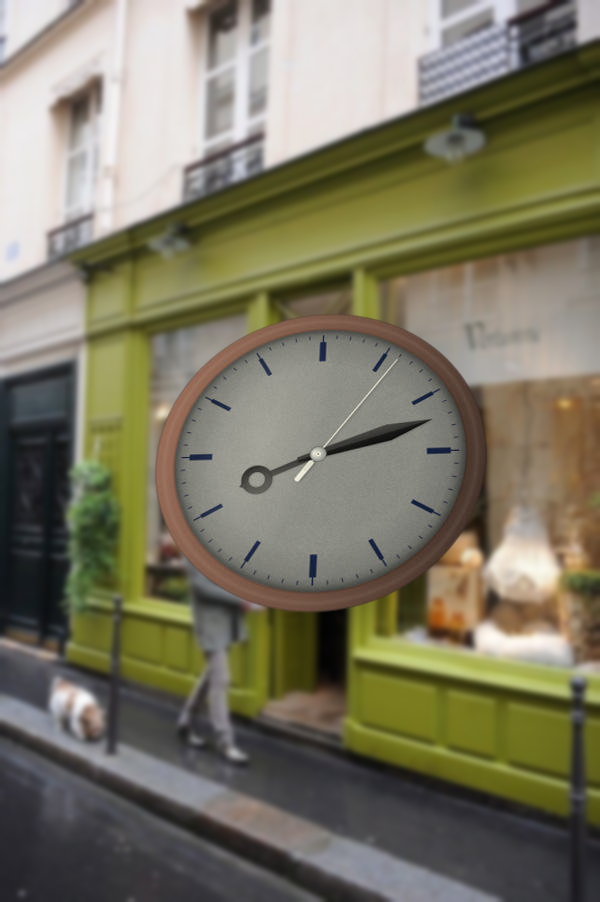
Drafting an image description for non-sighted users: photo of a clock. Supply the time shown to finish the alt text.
8:12:06
